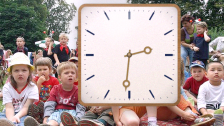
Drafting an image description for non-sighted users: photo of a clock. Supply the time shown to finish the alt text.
2:31
